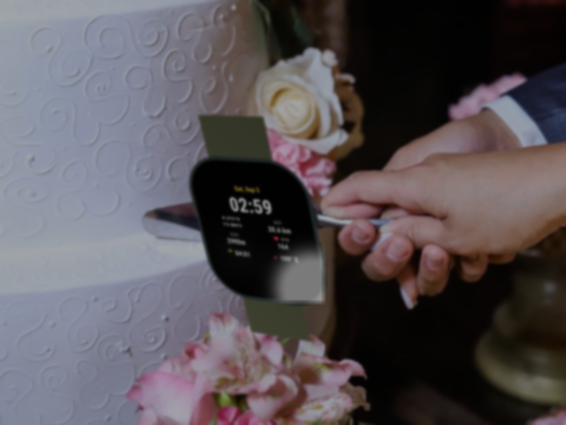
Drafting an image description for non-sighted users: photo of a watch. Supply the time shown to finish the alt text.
2:59
